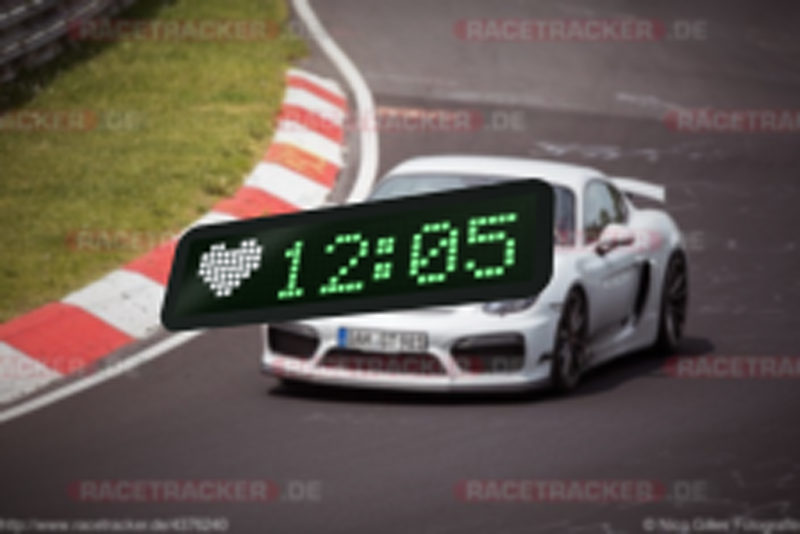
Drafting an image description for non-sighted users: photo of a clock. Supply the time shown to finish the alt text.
12:05
